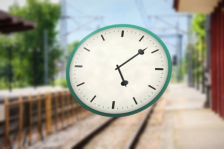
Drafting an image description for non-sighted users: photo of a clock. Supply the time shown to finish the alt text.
5:08
